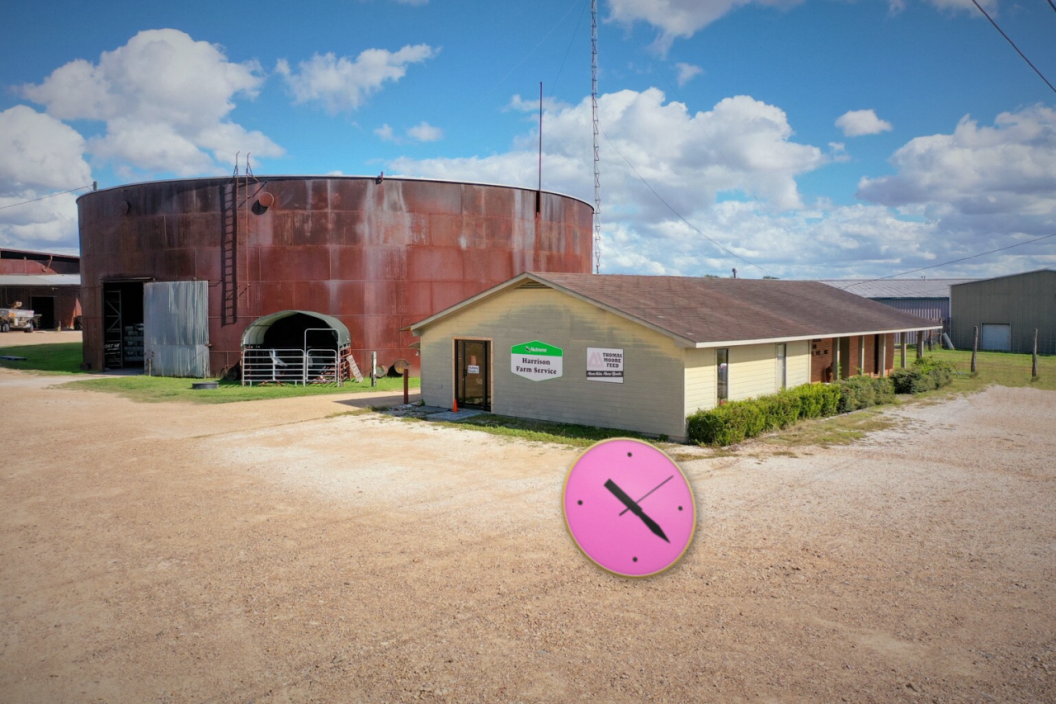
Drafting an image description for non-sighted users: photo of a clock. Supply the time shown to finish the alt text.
10:22:09
